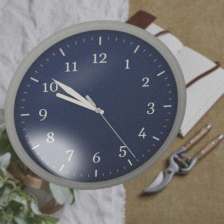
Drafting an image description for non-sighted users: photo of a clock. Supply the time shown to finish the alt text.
9:51:24
